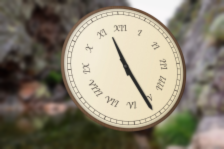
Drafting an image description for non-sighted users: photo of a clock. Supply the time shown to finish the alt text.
11:26
